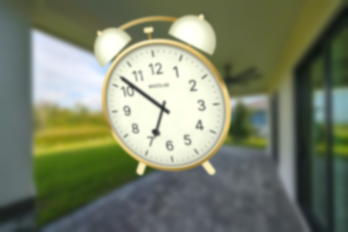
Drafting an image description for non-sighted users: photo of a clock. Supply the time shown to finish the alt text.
6:52
